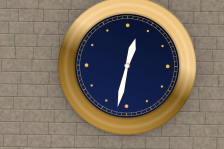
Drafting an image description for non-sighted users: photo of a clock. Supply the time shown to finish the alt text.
12:32
